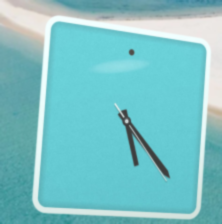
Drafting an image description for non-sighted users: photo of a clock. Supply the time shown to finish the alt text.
5:22:23
